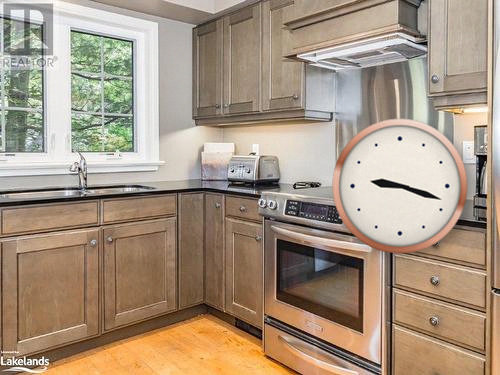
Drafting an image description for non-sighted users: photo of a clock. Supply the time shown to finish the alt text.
9:18
